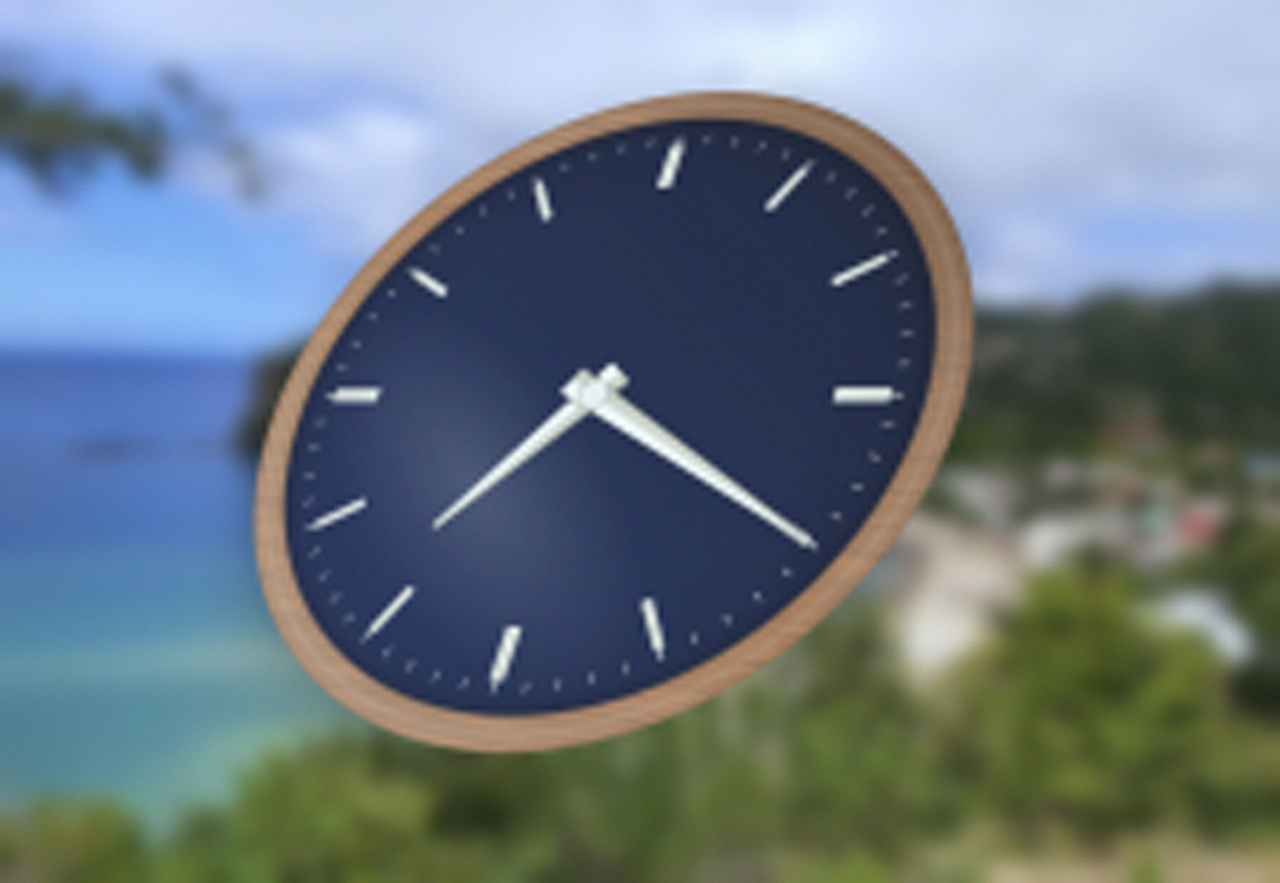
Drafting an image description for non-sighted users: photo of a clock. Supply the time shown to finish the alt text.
7:20
